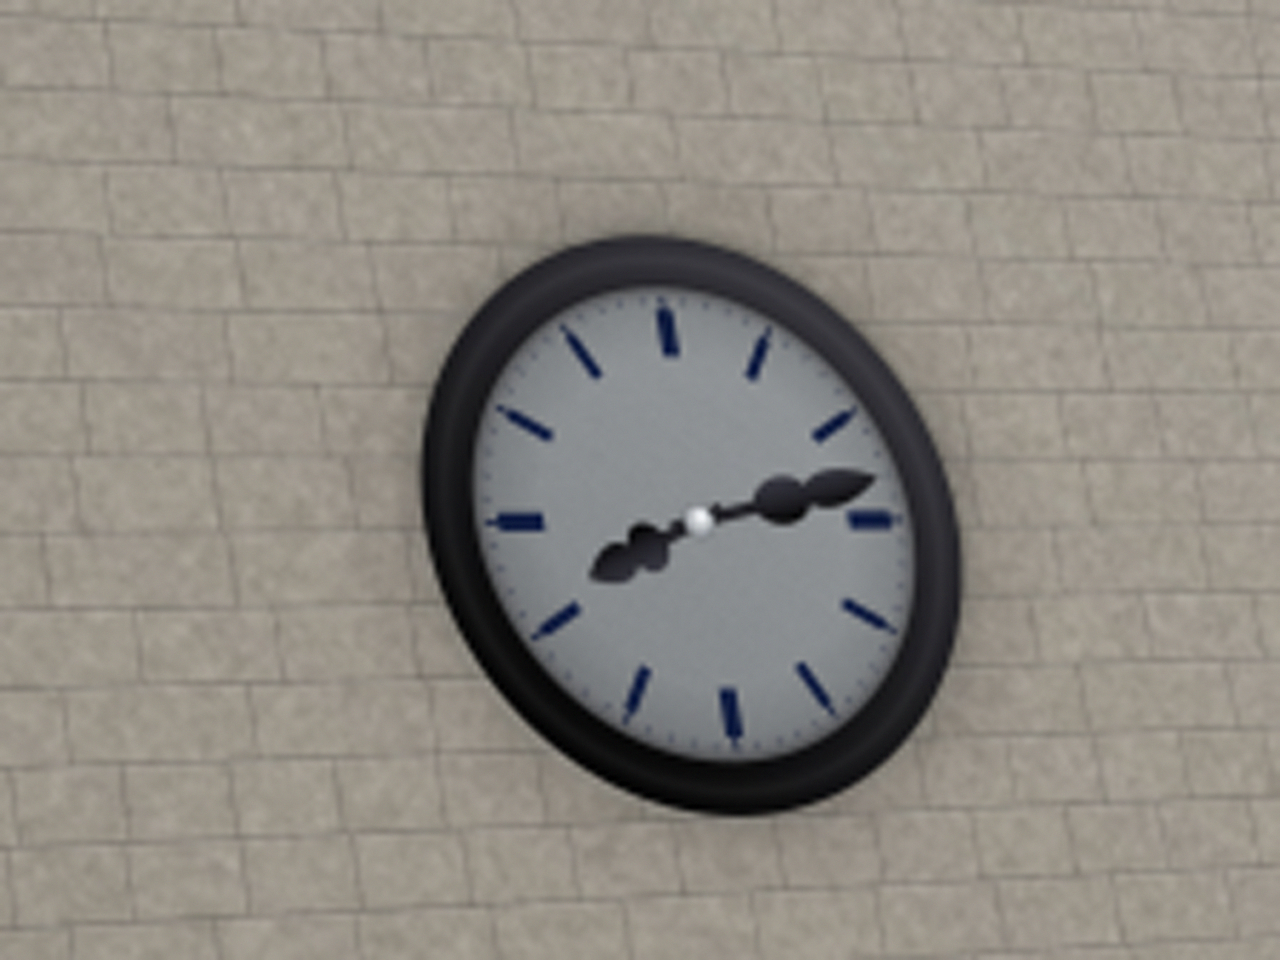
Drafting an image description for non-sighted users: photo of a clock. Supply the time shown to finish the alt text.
8:13
